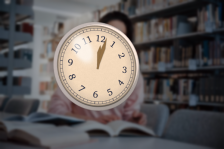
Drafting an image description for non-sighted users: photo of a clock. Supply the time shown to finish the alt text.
12:02
